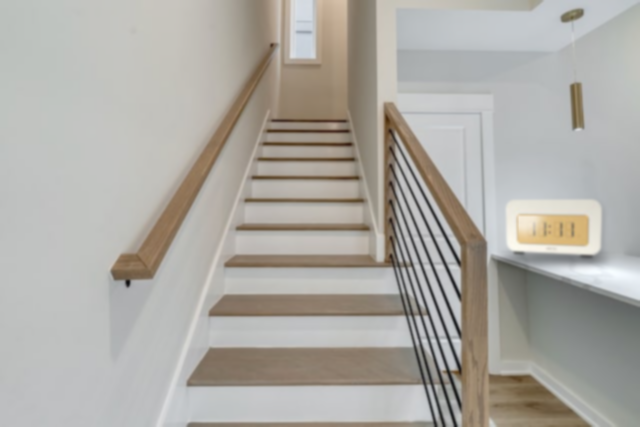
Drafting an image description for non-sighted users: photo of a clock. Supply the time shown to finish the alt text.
11:11
